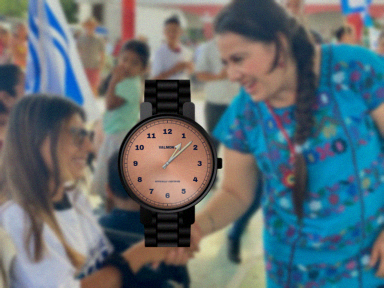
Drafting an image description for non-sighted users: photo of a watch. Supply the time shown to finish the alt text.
1:08
